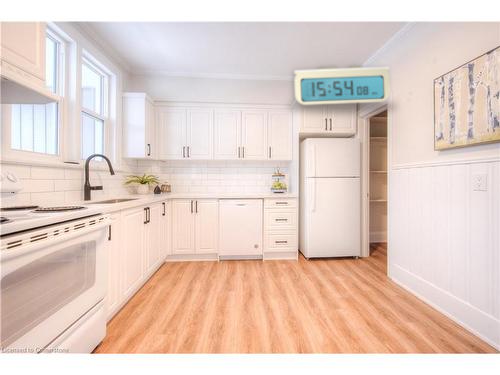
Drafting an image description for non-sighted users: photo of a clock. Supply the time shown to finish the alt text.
15:54
